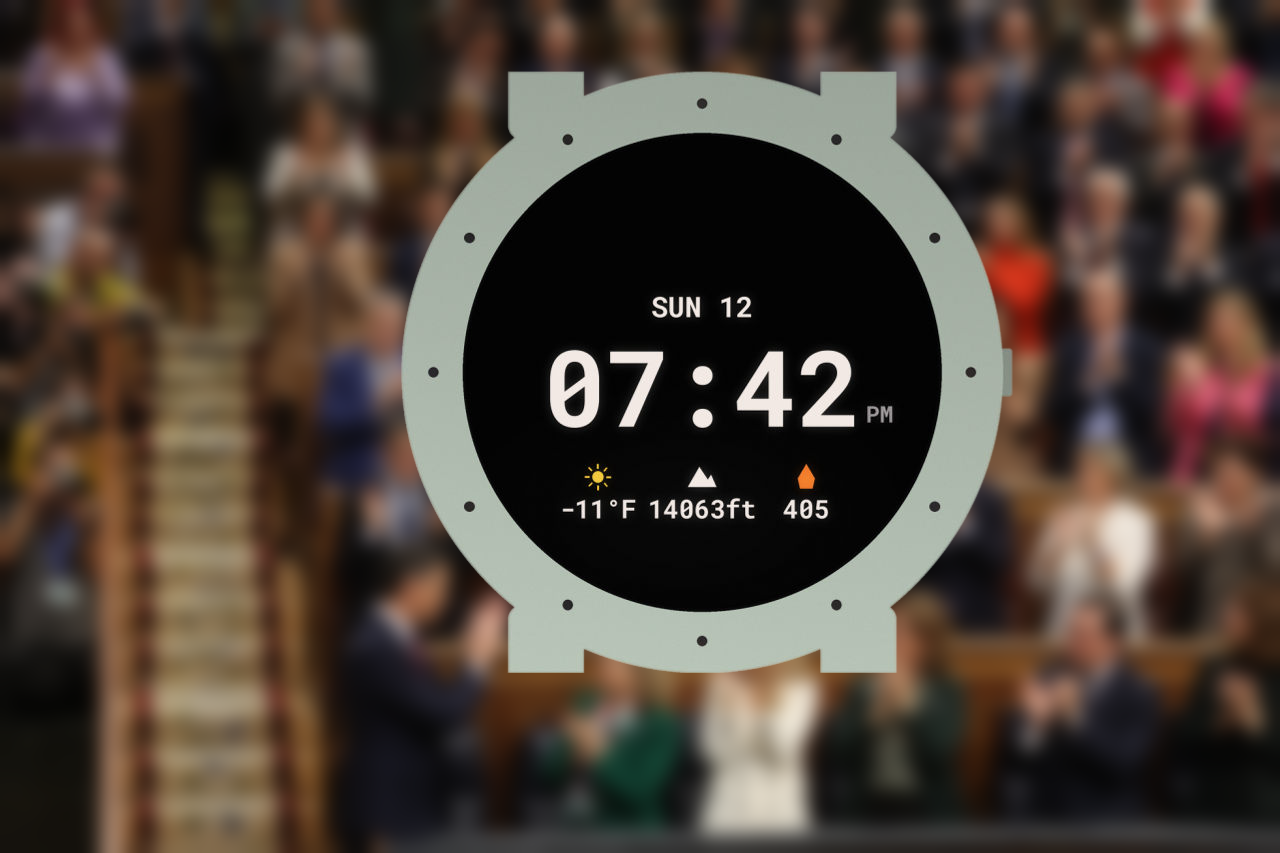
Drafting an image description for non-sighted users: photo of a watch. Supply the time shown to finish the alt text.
7:42
